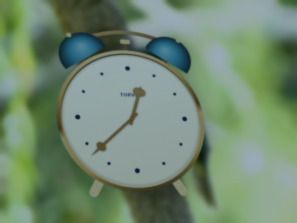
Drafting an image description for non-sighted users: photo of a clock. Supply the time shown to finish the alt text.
12:38
